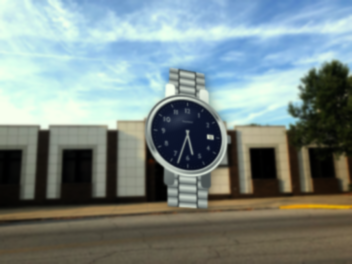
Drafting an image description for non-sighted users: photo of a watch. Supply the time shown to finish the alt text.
5:33
